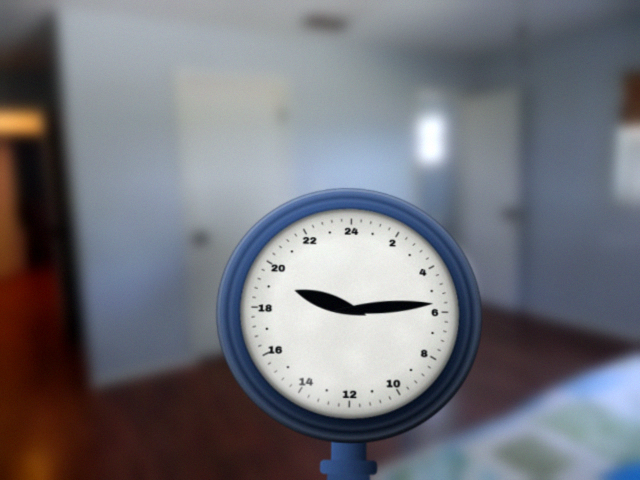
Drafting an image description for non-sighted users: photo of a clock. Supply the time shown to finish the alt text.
19:14
